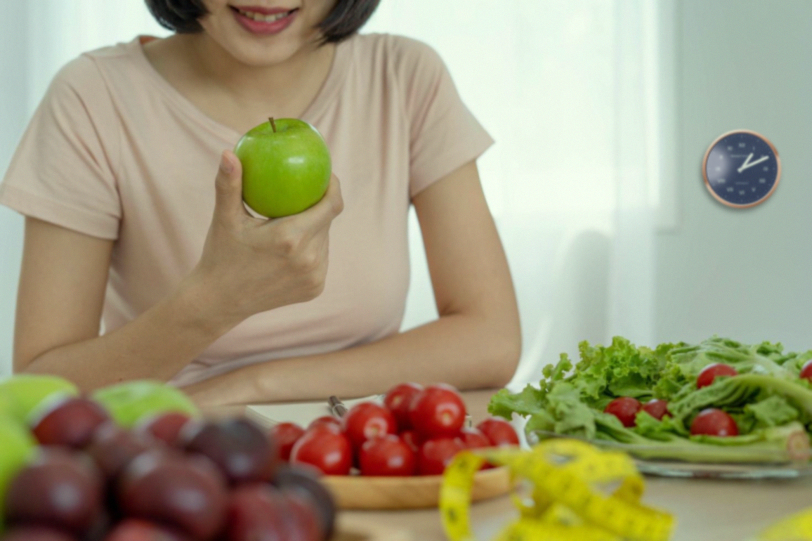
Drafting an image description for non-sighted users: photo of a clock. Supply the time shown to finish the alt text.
1:11
